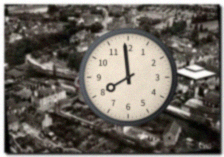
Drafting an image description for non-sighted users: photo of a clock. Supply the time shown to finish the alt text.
7:59
